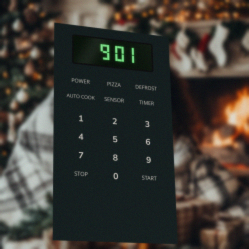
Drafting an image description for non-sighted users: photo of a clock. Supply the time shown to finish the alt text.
9:01
